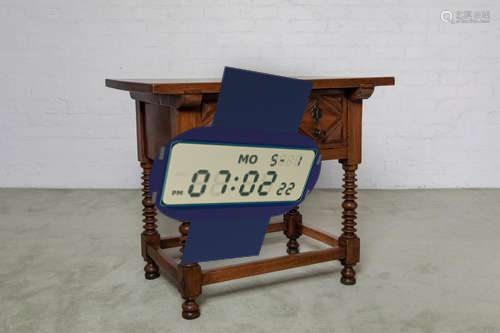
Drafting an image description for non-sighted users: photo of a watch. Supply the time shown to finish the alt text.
7:02:22
